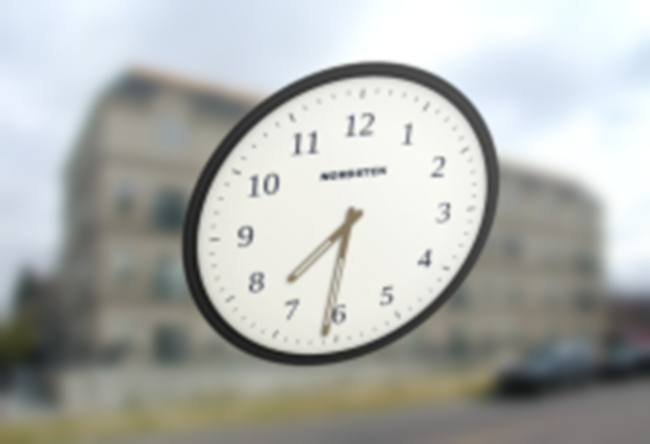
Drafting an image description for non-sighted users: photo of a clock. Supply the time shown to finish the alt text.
7:31
